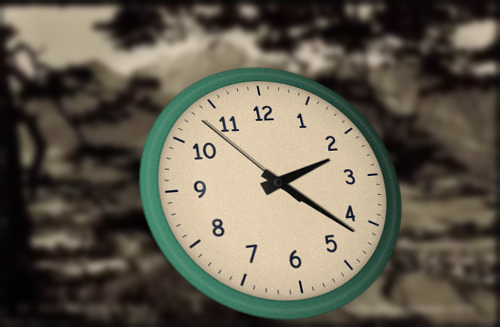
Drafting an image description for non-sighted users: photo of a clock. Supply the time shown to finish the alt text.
2:21:53
